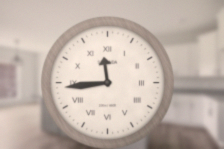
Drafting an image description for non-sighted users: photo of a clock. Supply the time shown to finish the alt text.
11:44
